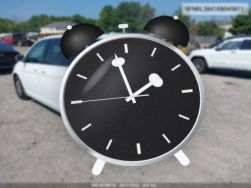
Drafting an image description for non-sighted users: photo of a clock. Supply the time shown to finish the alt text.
1:57:45
